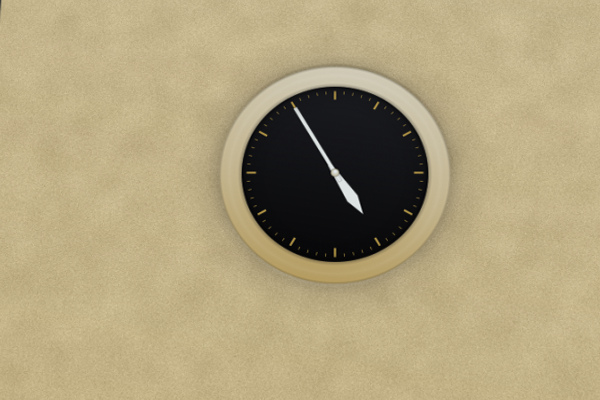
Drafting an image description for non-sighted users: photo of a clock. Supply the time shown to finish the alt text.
4:55
